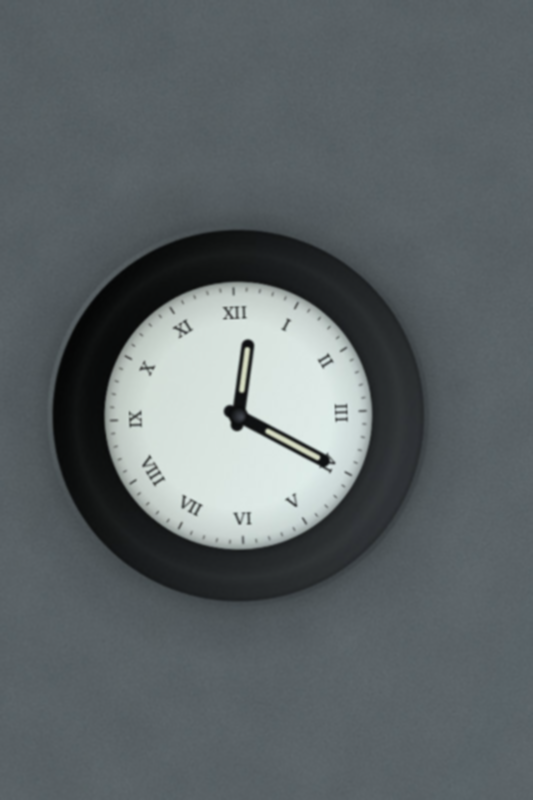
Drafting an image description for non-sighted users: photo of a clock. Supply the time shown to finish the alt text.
12:20
